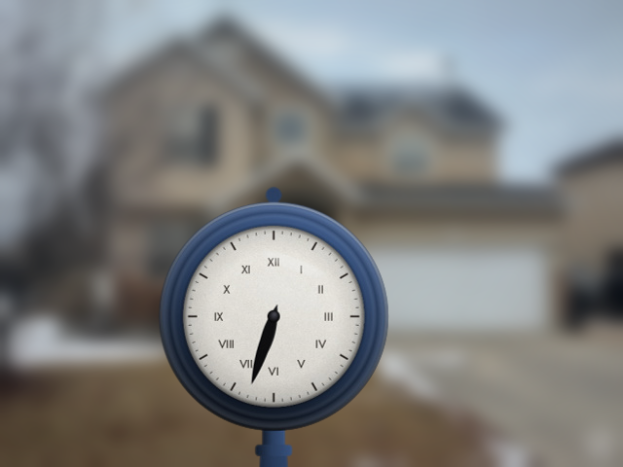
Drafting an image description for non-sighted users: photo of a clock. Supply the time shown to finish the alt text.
6:33
